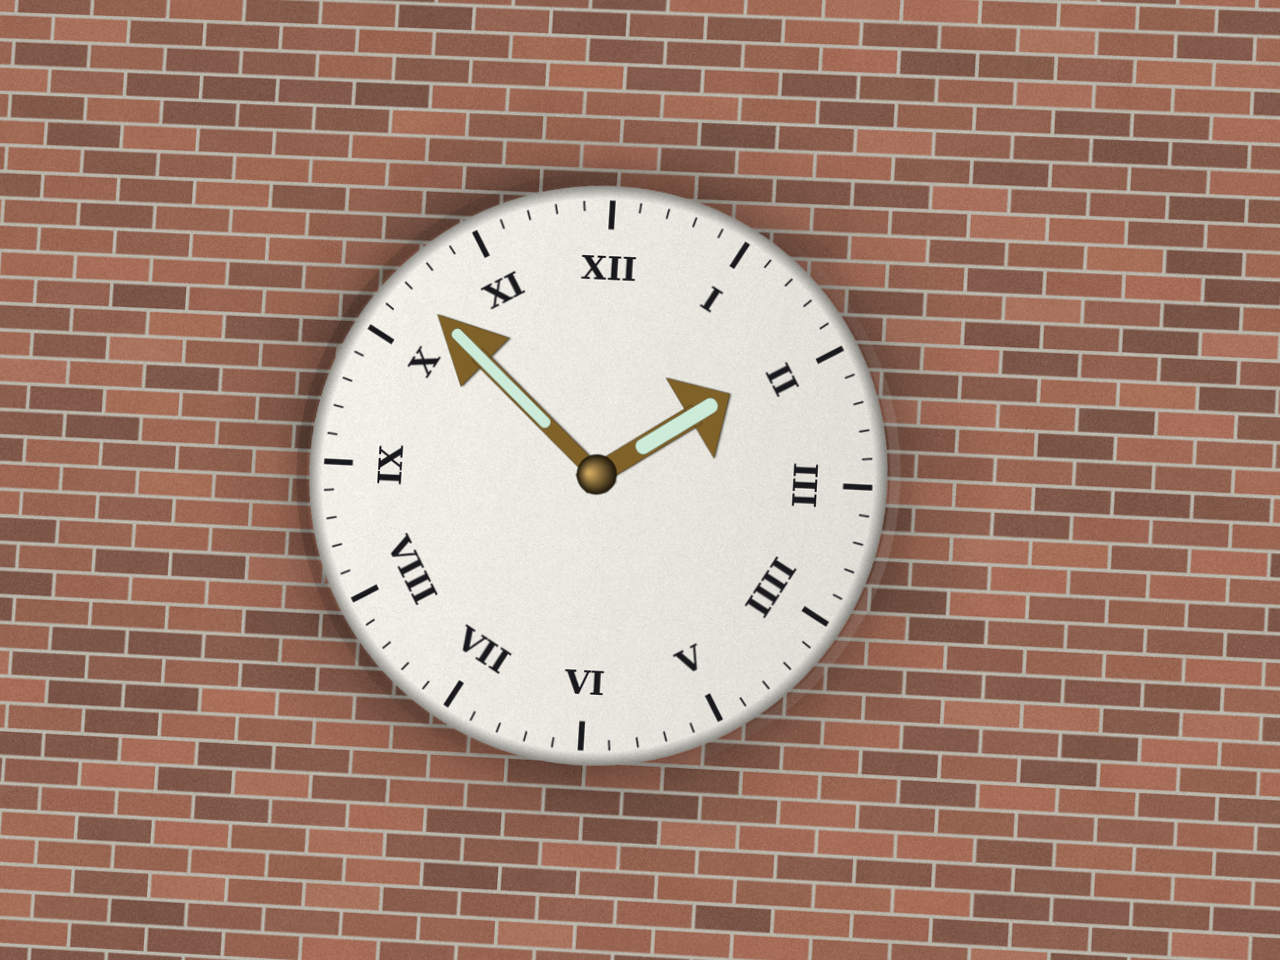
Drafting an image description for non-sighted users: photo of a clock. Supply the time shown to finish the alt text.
1:52
